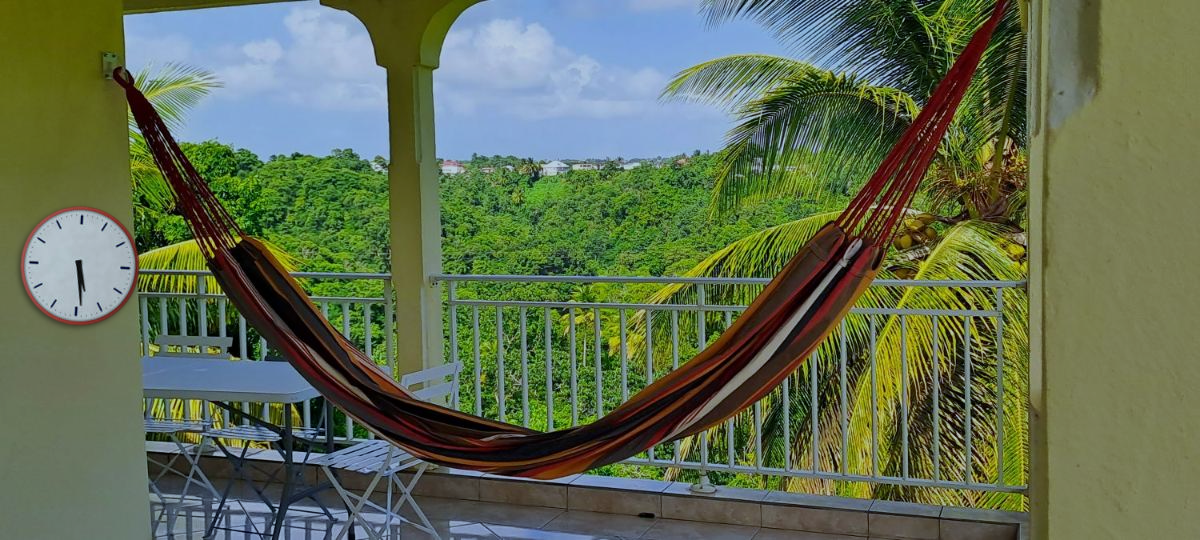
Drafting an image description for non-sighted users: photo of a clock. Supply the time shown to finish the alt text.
5:29
